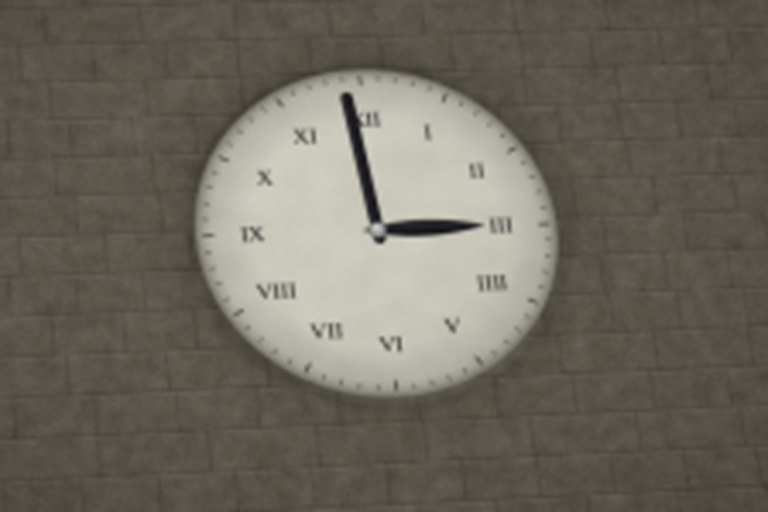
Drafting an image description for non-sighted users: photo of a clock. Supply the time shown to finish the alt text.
2:59
